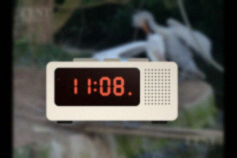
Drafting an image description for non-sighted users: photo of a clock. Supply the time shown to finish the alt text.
11:08
